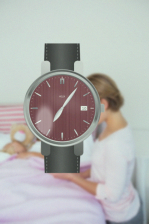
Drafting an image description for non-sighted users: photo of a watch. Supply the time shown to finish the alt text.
7:06
